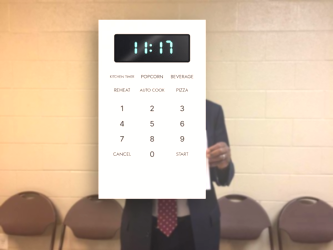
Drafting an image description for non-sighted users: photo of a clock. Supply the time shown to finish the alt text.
11:17
